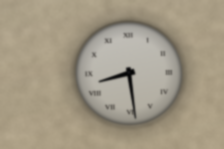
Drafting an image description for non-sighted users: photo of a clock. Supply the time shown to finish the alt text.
8:29
